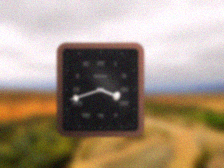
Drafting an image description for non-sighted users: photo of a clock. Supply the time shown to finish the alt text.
3:42
